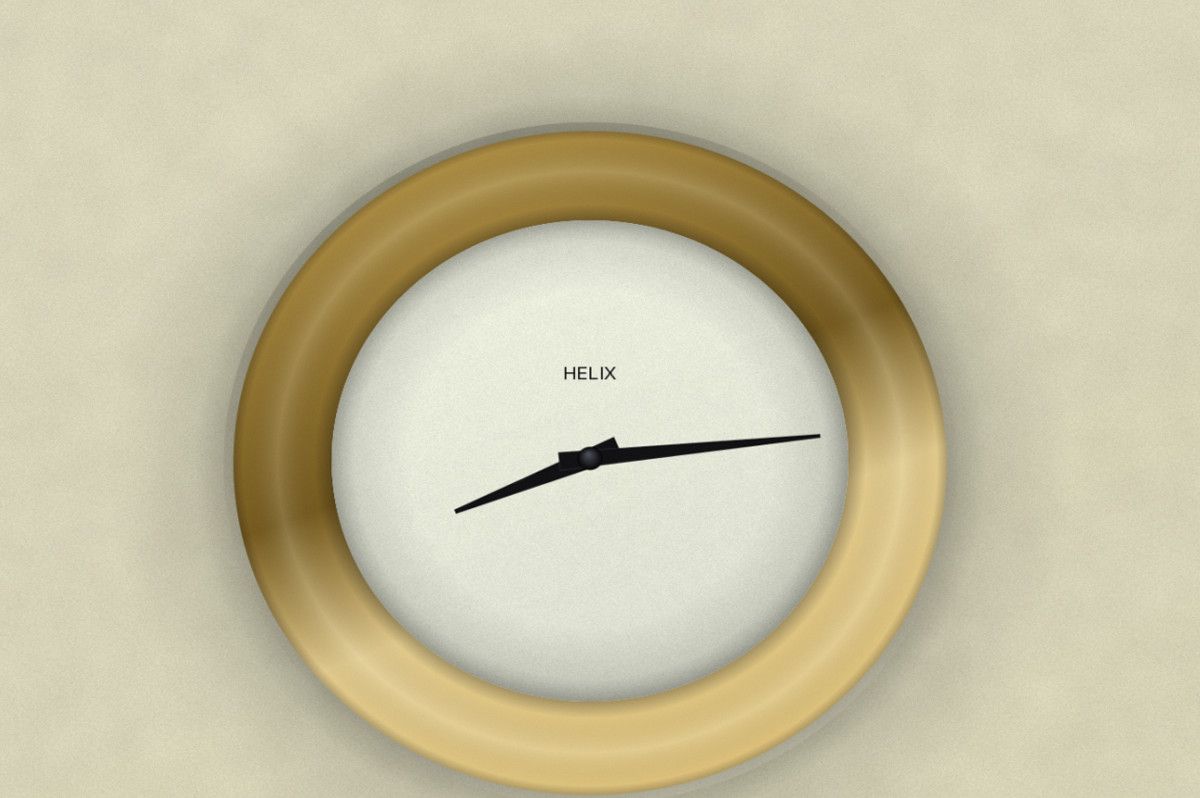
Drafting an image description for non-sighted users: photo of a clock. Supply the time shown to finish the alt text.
8:14
